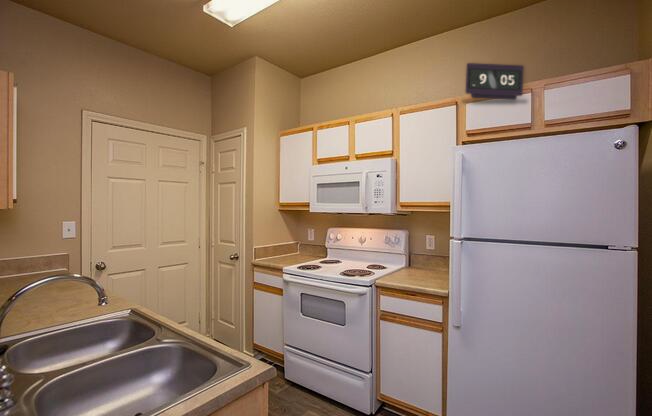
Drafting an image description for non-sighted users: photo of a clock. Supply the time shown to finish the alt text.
9:05
